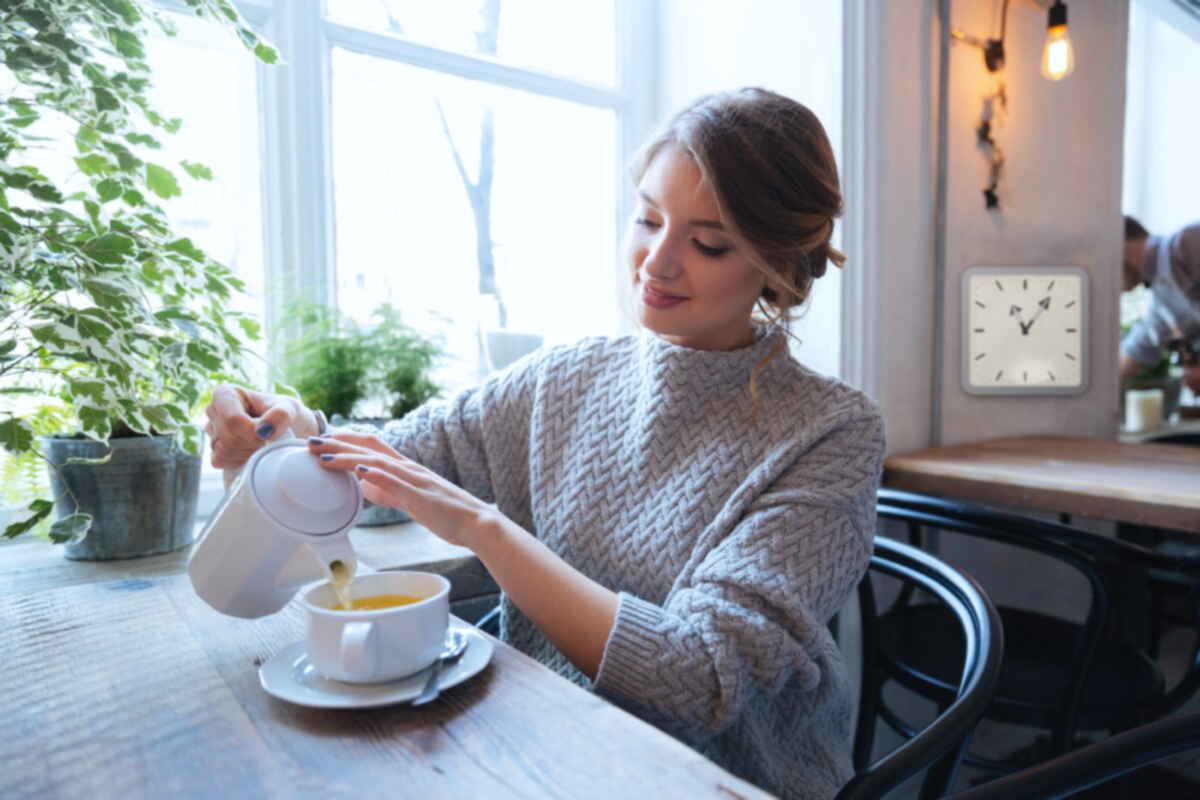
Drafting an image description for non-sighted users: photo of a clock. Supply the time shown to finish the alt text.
11:06
